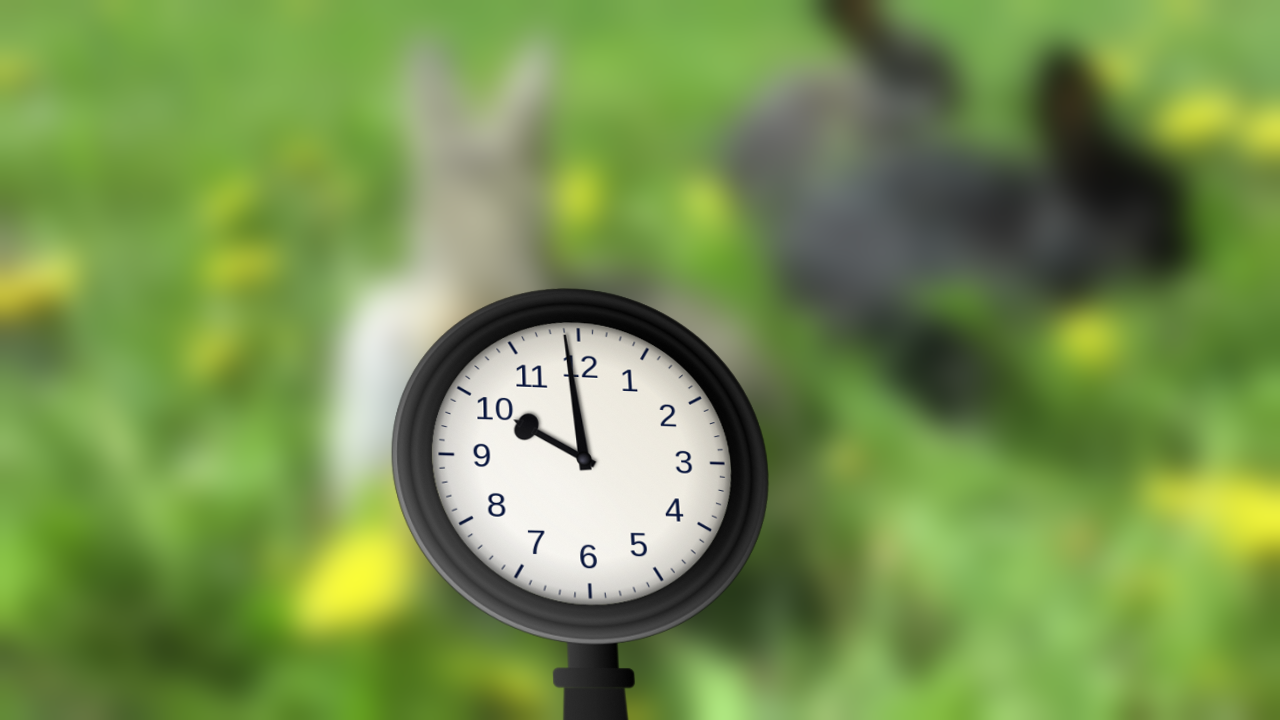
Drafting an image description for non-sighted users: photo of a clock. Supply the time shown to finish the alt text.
9:59
